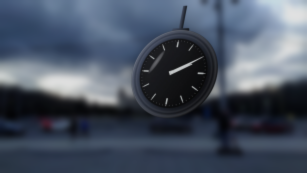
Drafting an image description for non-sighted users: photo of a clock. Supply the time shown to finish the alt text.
2:10
